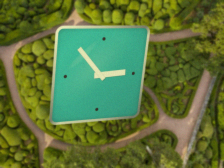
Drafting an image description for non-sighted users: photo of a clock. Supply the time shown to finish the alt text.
2:53
